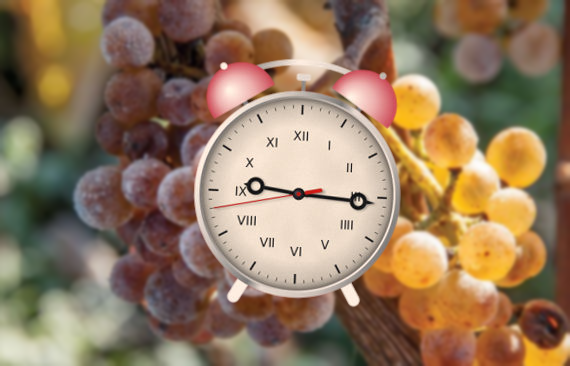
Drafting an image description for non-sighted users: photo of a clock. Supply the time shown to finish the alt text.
9:15:43
